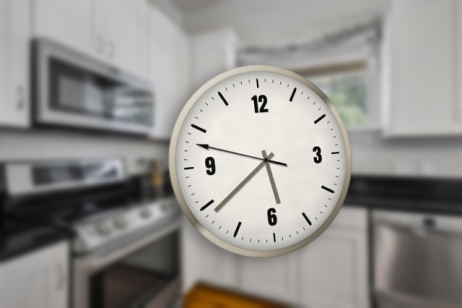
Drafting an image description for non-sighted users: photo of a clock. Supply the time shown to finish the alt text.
5:38:48
